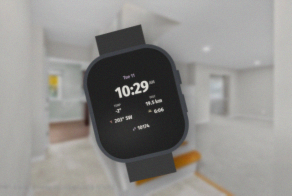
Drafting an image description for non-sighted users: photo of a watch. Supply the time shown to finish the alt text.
10:29
